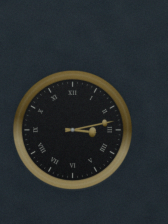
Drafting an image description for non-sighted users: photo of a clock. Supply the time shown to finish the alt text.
3:13
